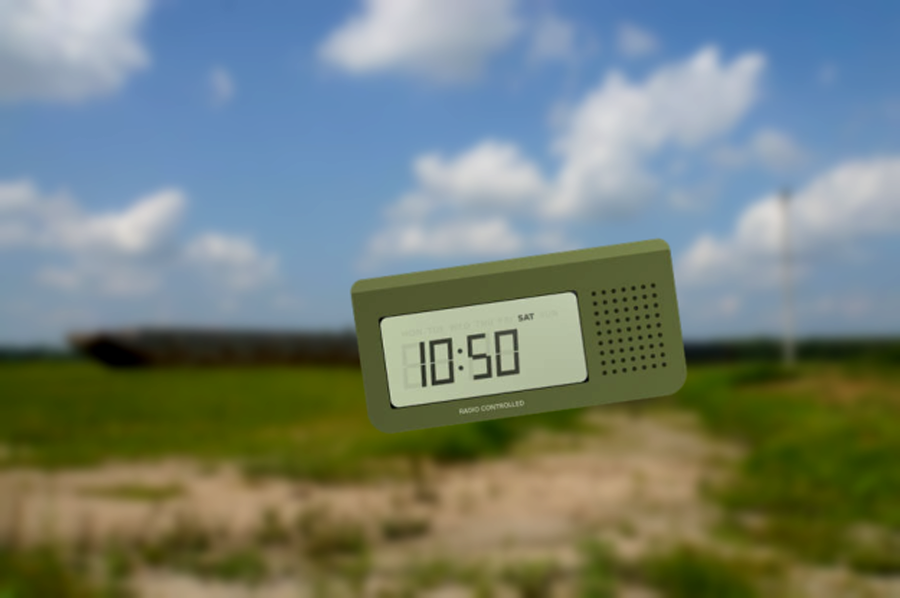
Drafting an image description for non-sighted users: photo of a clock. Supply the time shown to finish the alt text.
10:50
